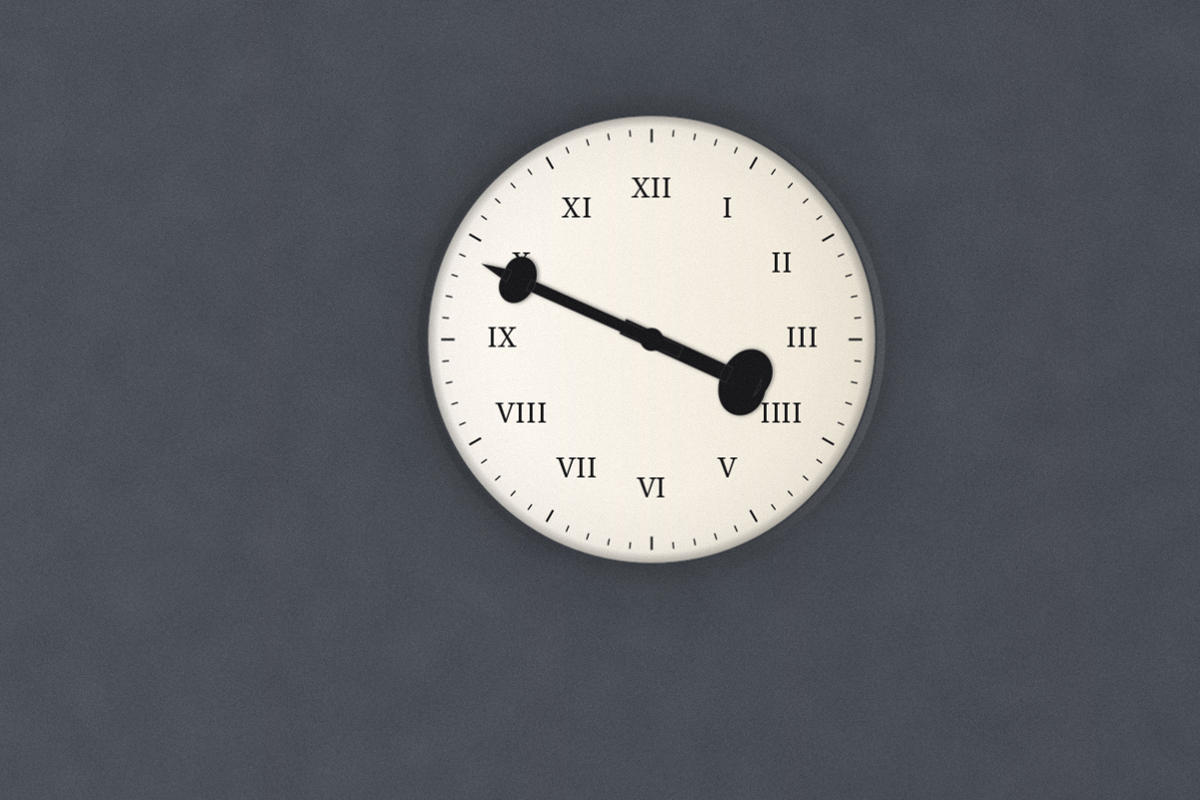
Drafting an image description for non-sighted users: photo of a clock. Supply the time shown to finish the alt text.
3:49
